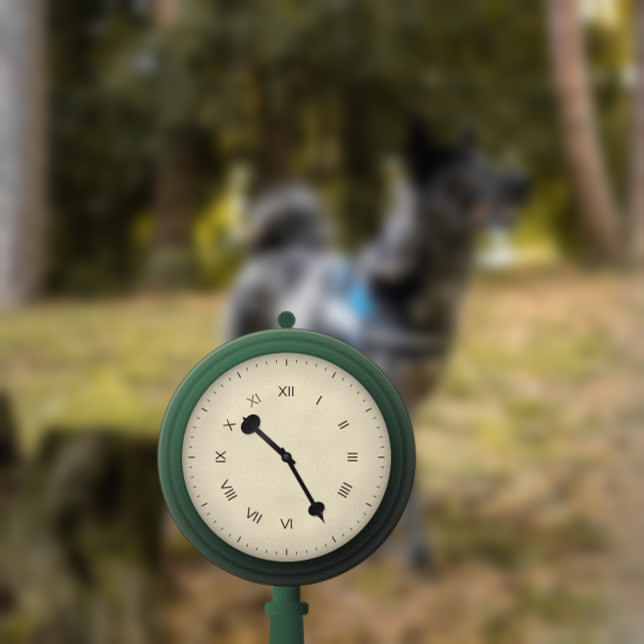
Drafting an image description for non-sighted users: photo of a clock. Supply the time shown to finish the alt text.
10:25
